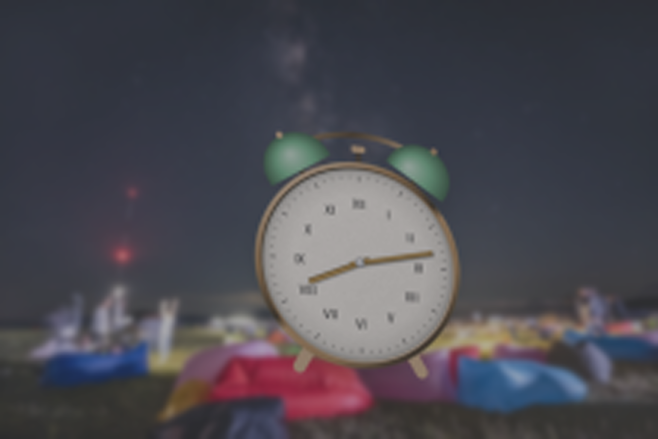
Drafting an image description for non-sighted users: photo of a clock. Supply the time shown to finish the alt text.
8:13
